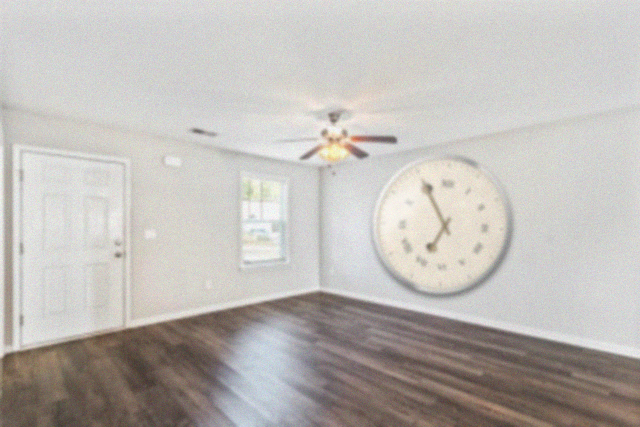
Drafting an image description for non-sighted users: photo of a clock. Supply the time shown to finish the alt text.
6:55
